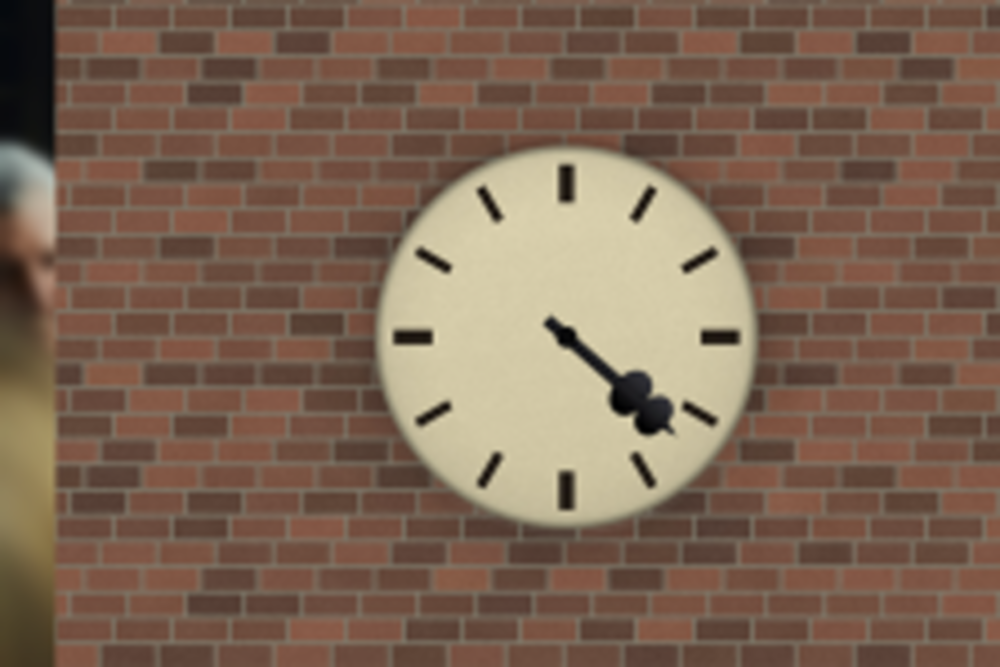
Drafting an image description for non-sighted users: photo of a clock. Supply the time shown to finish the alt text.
4:22
